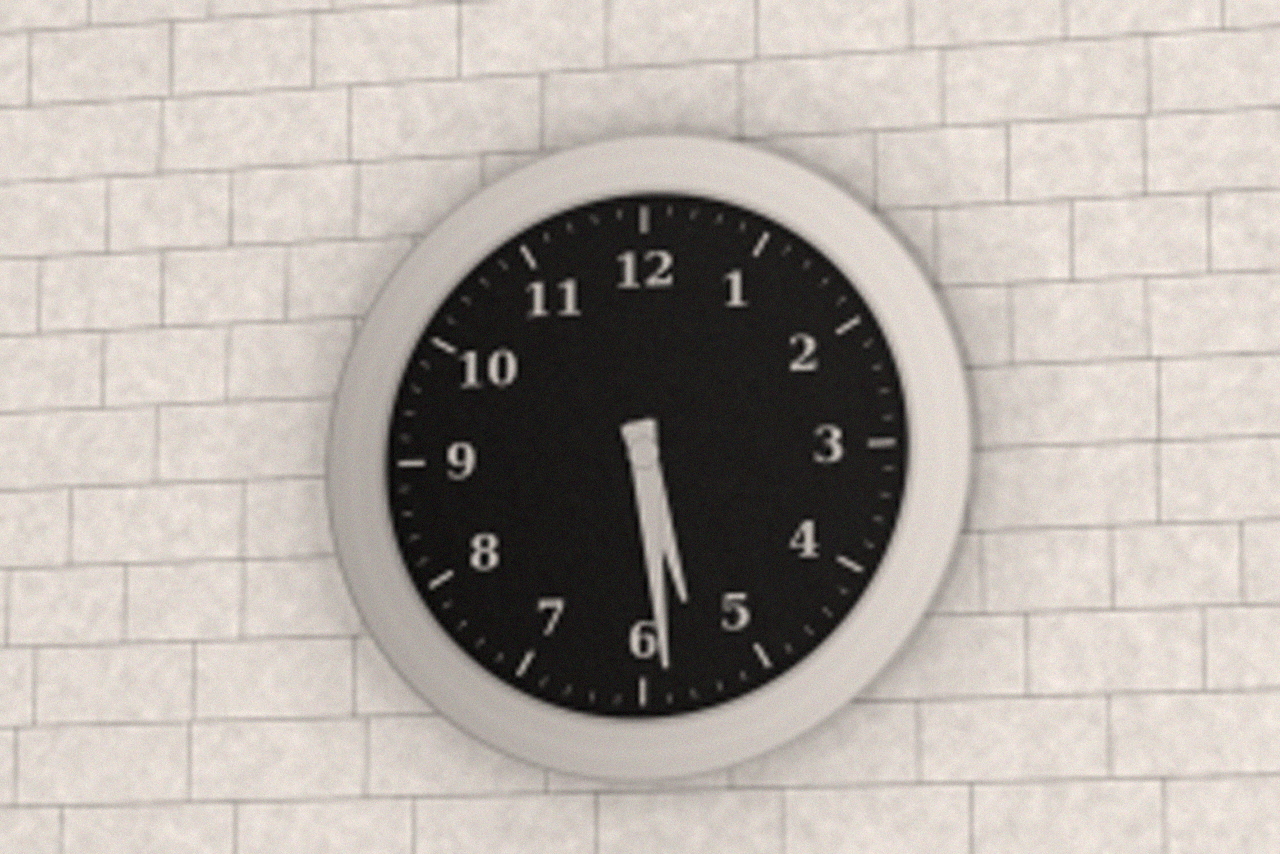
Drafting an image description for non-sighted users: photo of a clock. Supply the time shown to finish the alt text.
5:29
